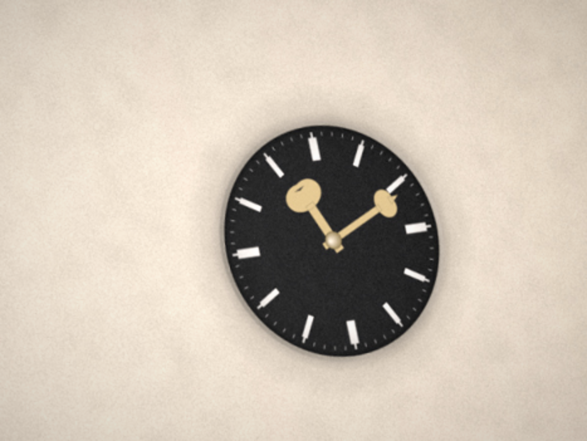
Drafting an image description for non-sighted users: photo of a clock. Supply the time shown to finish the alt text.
11:11
